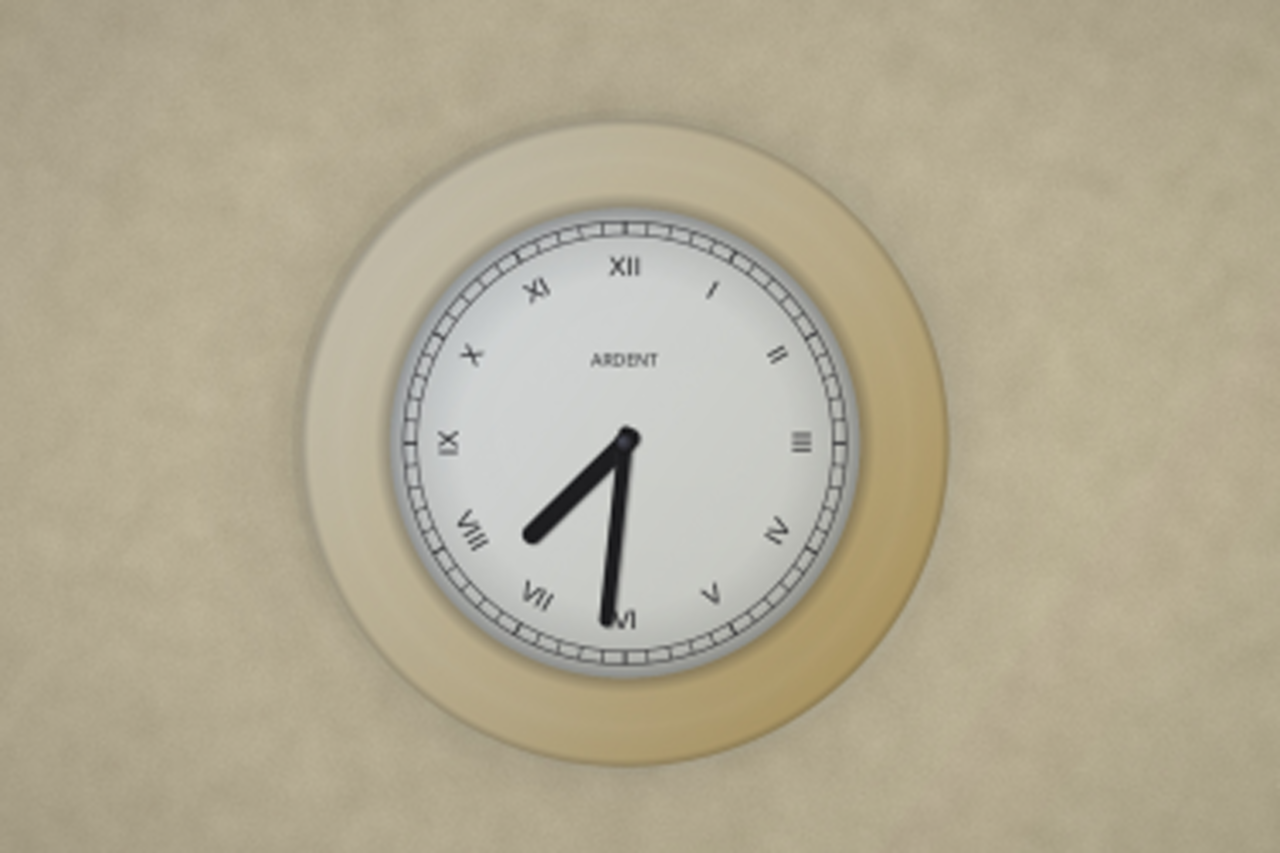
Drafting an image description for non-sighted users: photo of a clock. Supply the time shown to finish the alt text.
7:31
